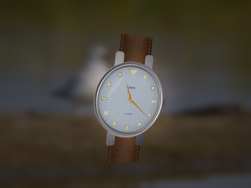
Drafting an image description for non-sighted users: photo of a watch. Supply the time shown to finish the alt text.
11:21
